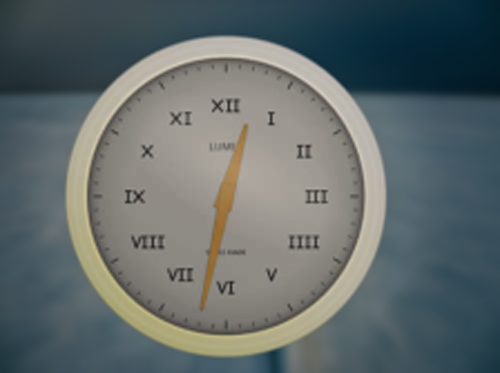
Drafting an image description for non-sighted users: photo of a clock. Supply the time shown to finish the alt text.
12:32
